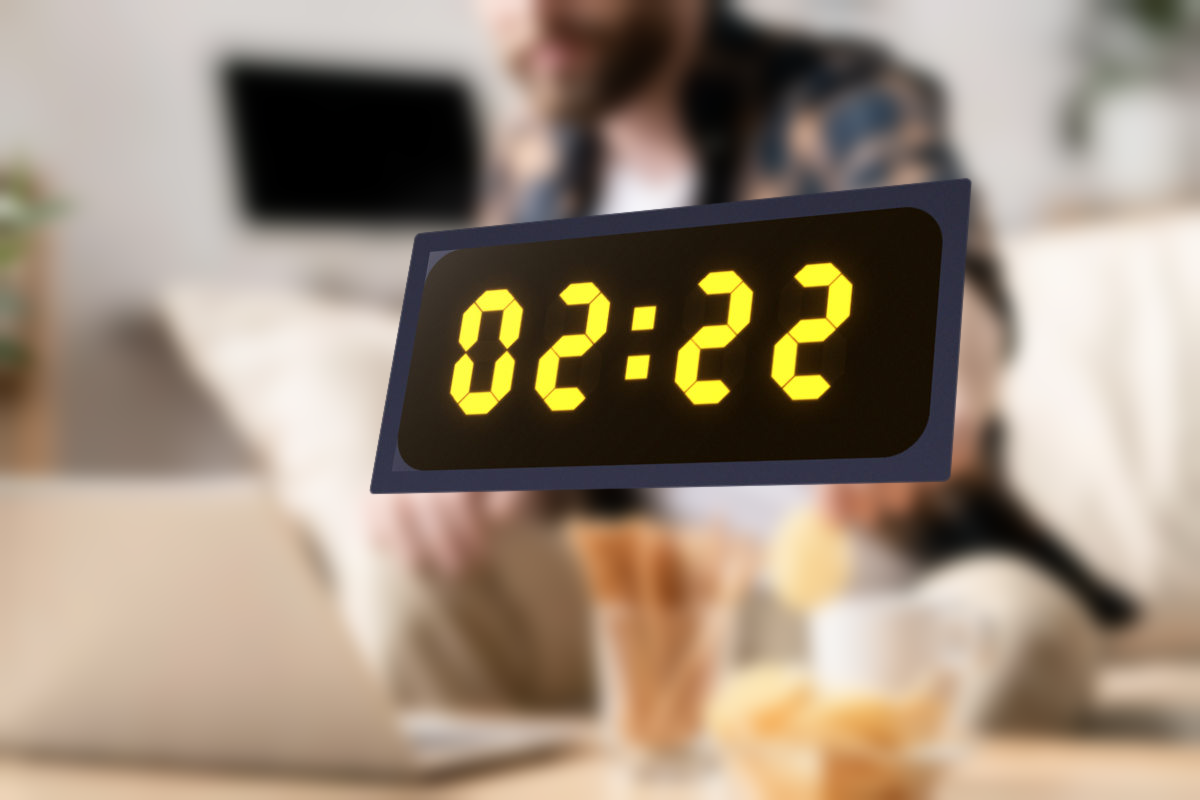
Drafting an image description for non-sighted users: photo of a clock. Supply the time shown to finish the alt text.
2:22
